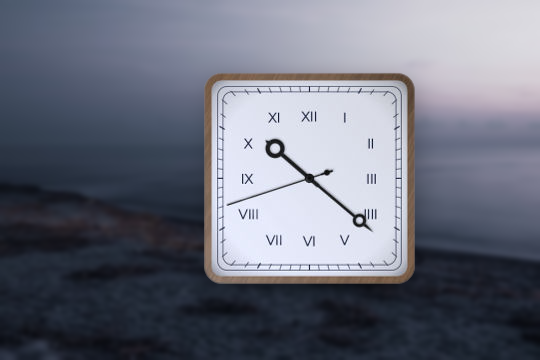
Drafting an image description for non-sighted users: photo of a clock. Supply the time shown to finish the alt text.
10:21:42
